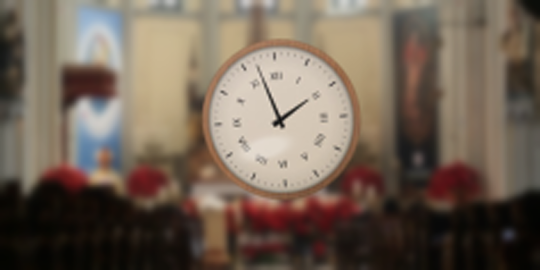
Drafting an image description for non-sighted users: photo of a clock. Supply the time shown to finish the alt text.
1:57
